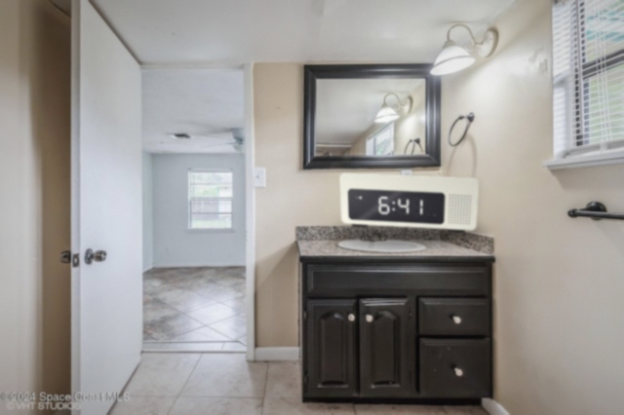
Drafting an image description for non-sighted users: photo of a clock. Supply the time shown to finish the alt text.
6:41
